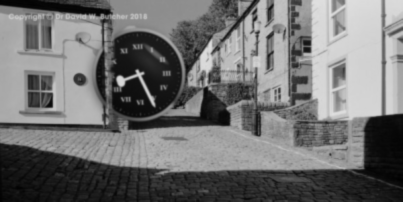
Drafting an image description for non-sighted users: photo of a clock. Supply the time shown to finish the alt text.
8:26
